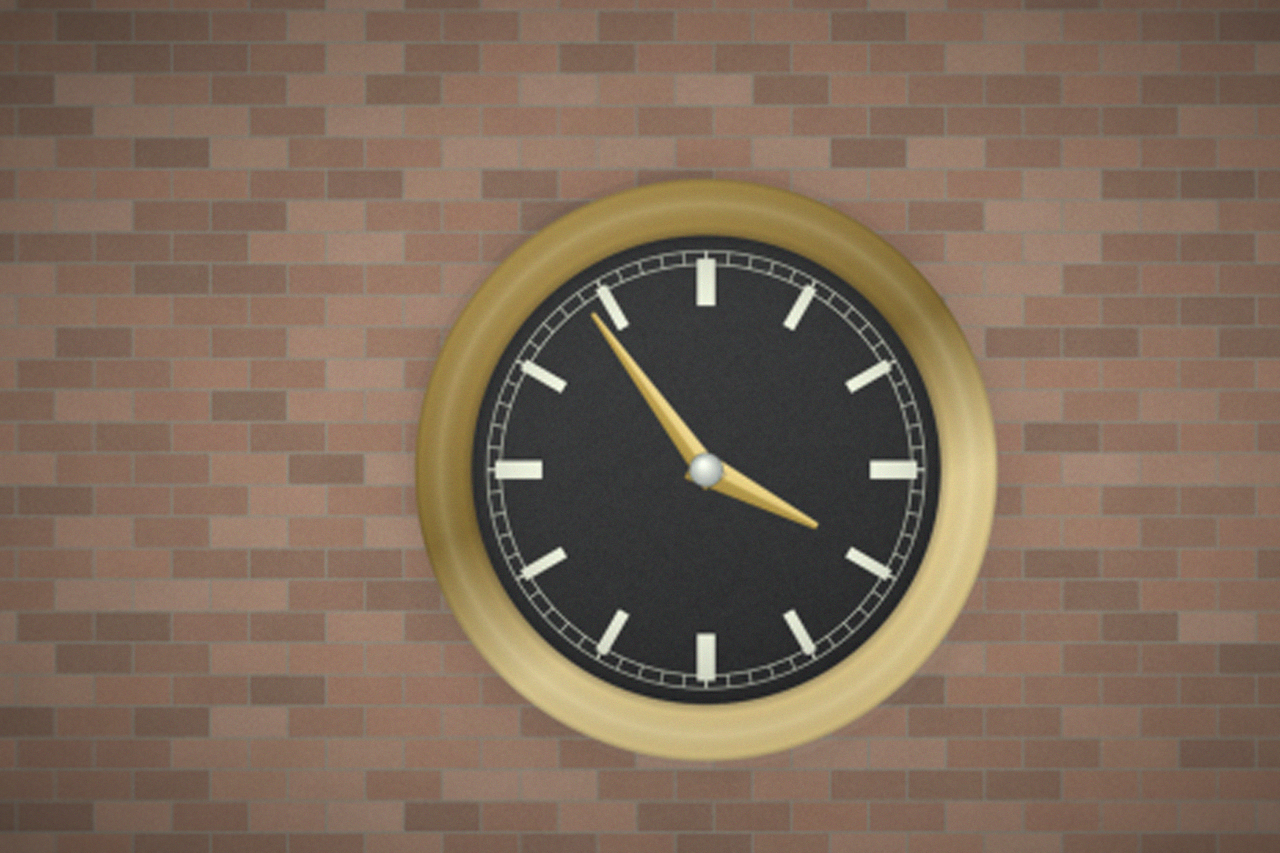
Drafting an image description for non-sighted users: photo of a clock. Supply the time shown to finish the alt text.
3:54
